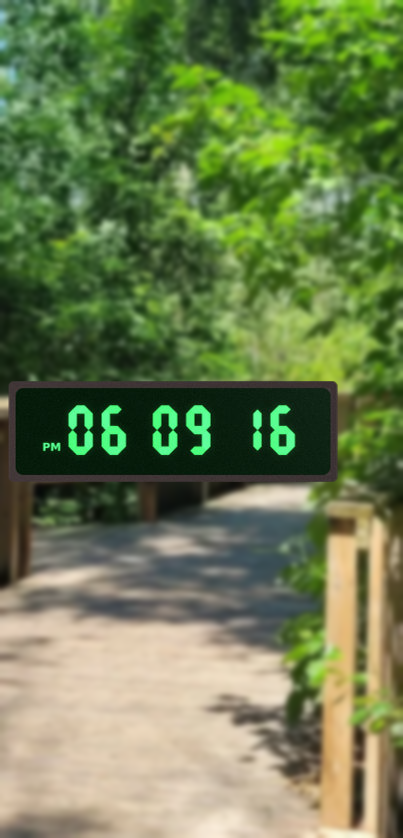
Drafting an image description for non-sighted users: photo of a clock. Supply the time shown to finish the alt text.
6:09:16
